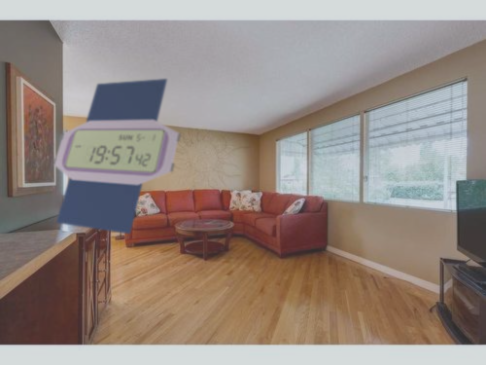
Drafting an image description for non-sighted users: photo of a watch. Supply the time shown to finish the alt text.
19:57:42
